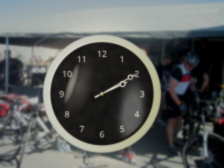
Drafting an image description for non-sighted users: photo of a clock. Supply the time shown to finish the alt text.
2:10
